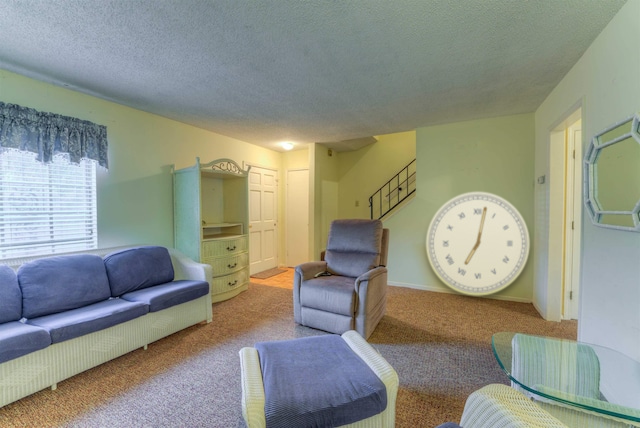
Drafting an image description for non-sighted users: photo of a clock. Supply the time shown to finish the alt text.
7:02
